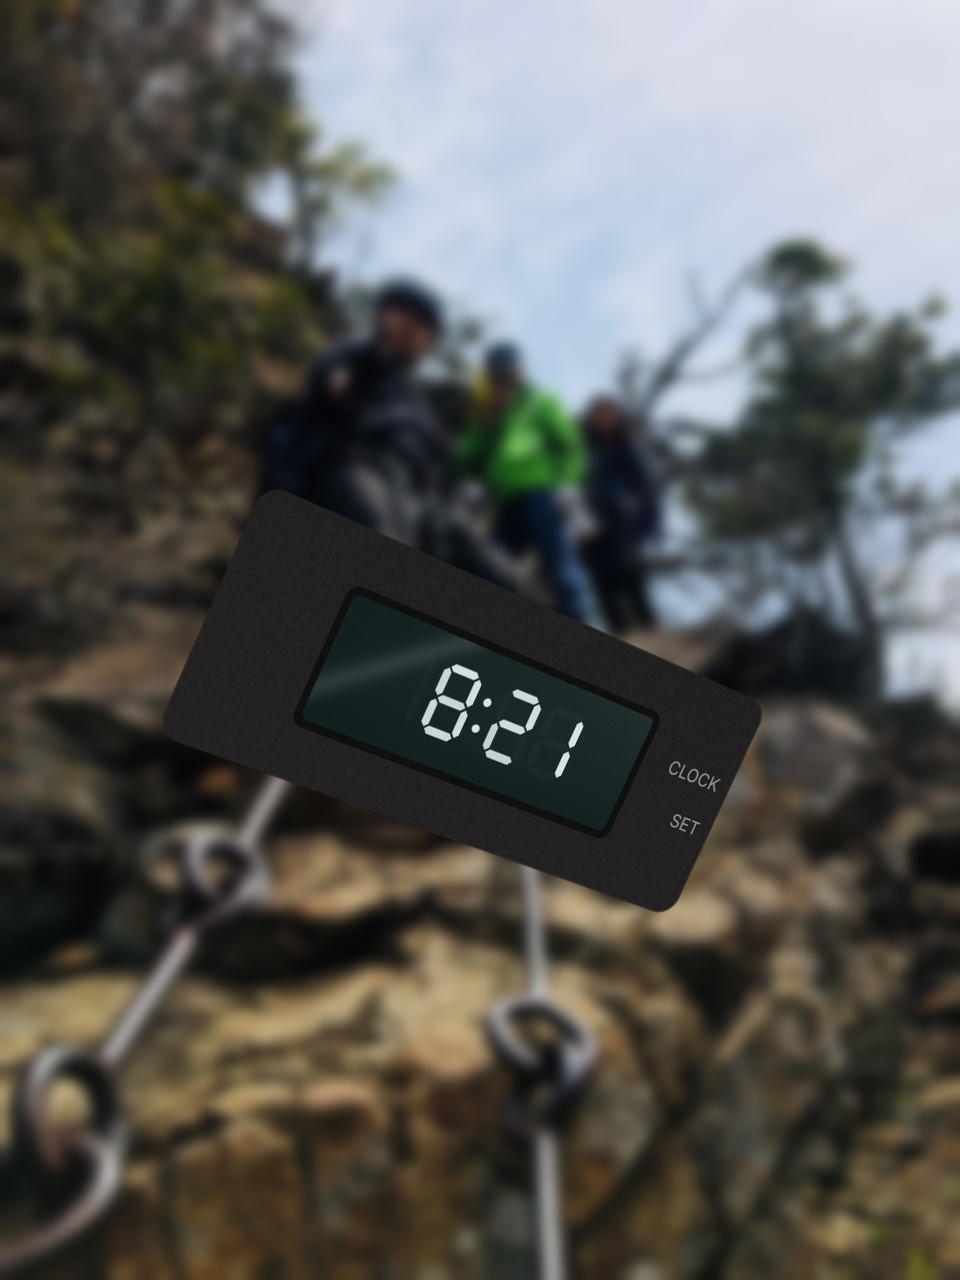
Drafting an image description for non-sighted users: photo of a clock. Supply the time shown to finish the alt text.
8:21
